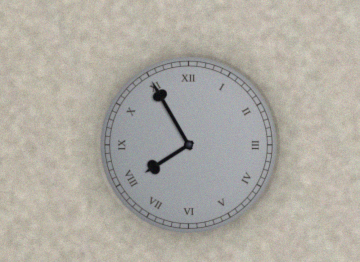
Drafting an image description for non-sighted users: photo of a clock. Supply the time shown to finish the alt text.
7:55
